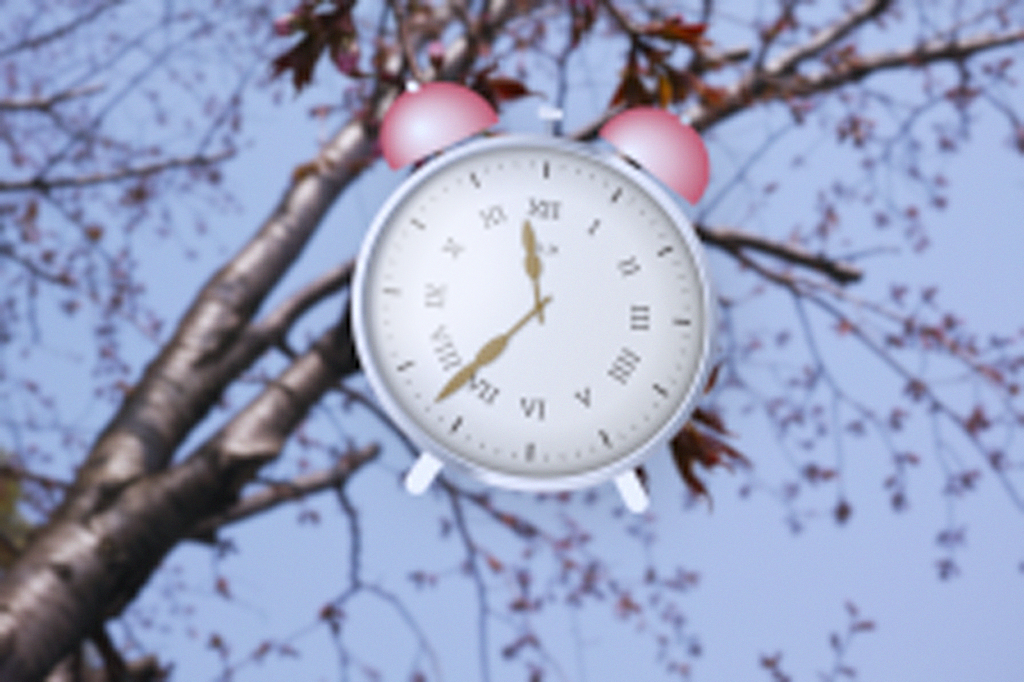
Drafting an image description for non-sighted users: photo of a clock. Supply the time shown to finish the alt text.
11:37
